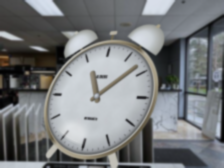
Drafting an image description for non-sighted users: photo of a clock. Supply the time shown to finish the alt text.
11:08
